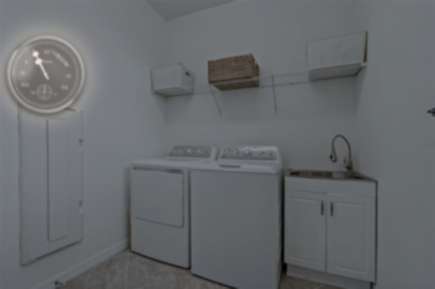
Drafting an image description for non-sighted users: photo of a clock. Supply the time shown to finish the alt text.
10:55
